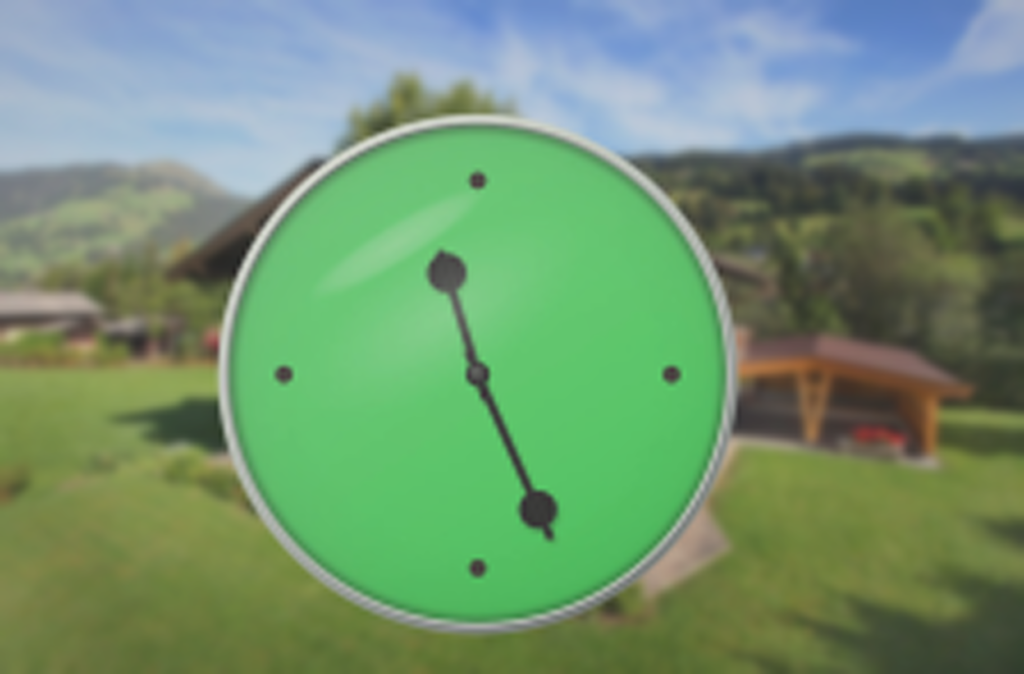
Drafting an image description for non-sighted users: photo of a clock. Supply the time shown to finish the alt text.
11:26
